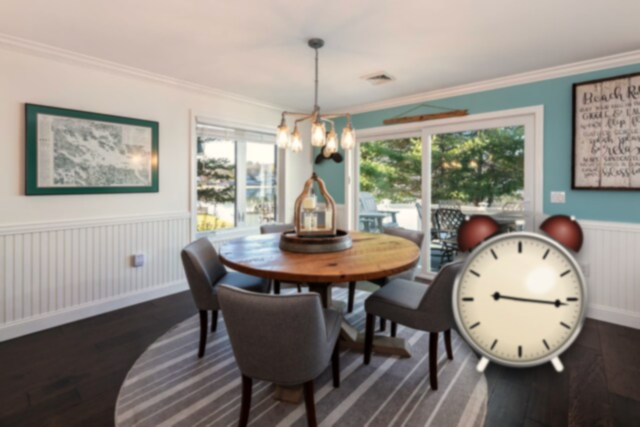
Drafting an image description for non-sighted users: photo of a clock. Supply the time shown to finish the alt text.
9:16
